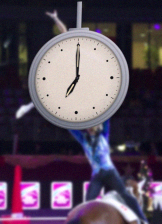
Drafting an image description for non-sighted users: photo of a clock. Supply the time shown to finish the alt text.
7:00
